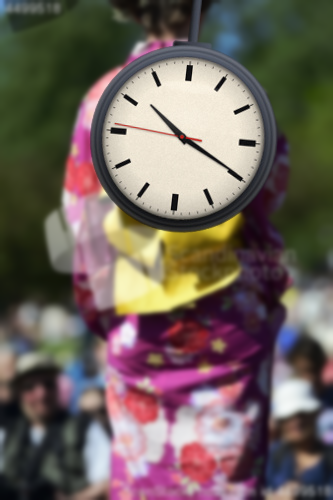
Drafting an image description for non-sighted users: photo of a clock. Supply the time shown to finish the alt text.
10:19:46
